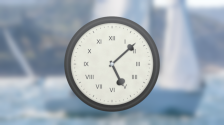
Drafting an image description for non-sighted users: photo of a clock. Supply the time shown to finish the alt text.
5:08
